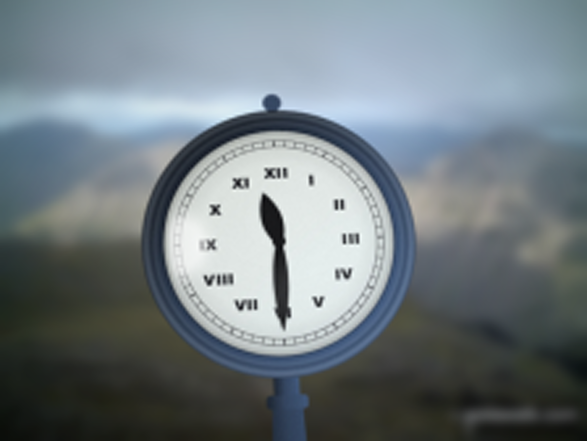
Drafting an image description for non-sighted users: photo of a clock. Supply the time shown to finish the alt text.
11:30
